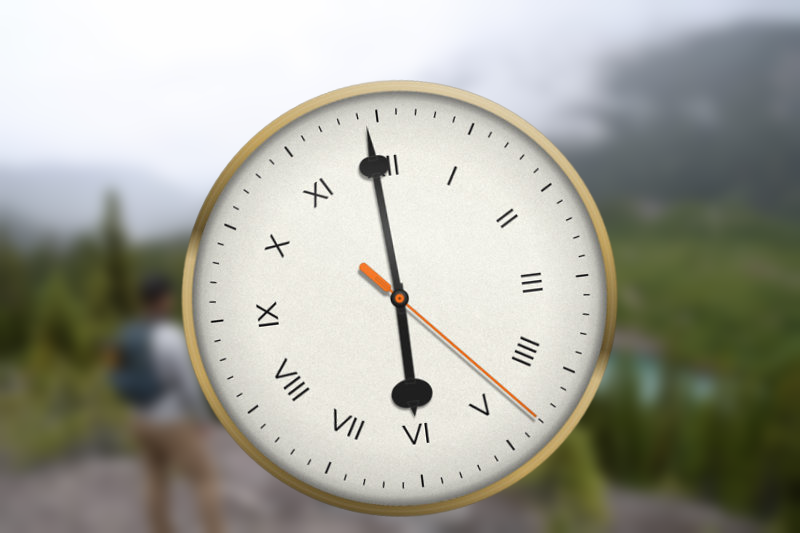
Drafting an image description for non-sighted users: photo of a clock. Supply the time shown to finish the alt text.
5:59:23
